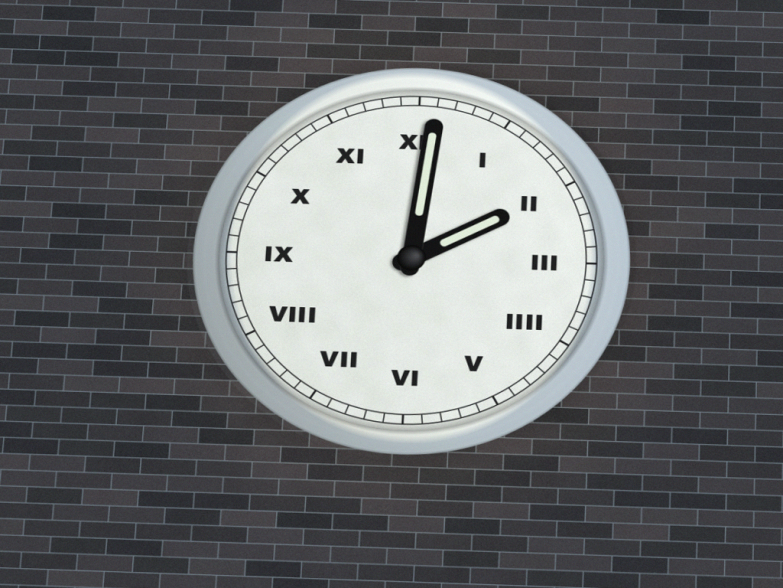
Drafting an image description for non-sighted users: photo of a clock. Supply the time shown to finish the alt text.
2:01
